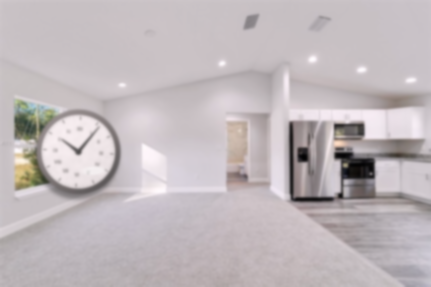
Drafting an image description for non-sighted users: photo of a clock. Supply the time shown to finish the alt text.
10:06
